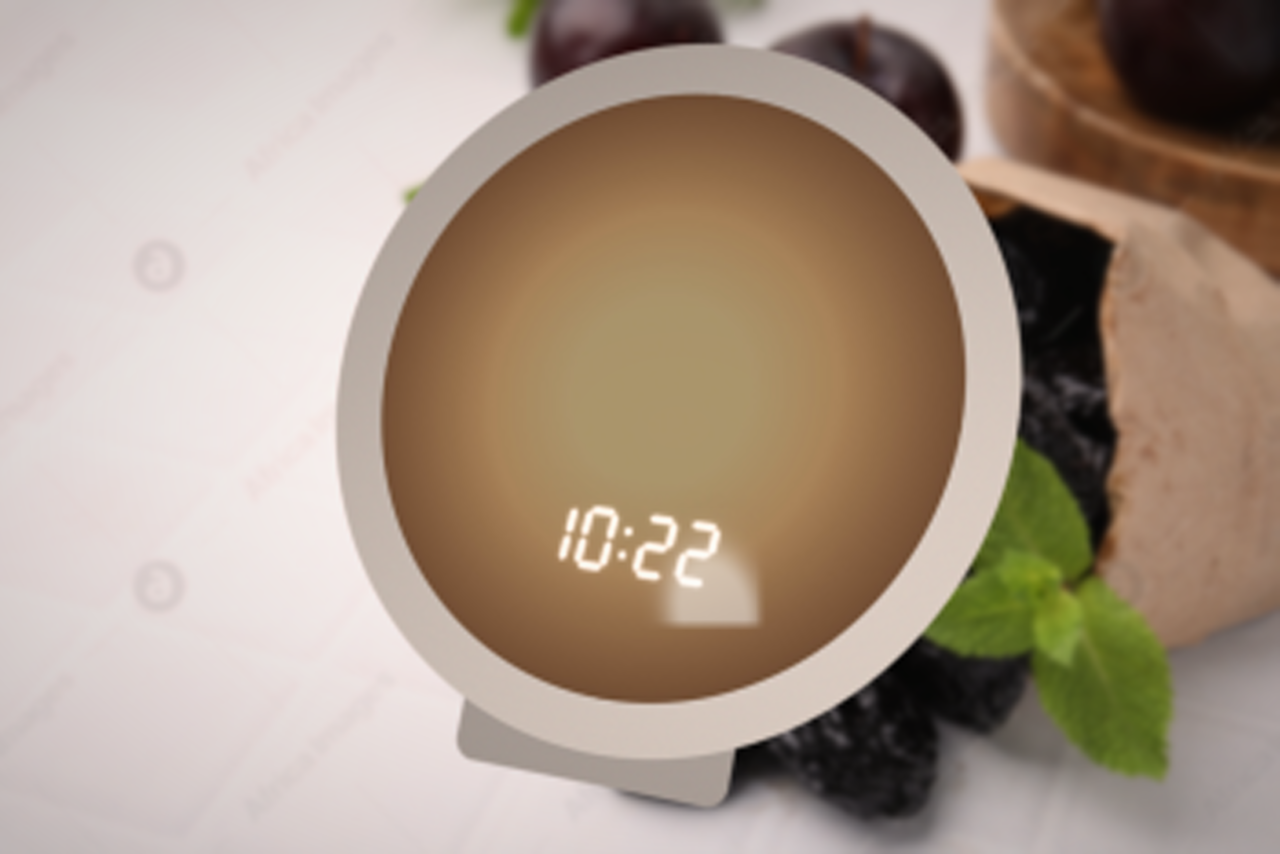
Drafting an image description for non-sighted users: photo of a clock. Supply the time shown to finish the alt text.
10:22
